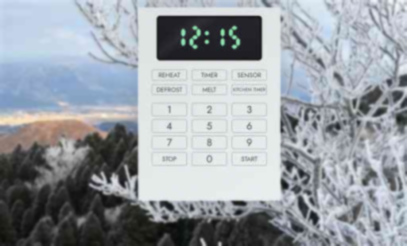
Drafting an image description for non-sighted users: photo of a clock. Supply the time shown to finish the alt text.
12:15
